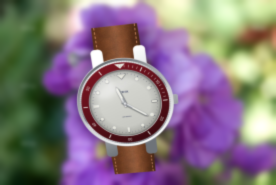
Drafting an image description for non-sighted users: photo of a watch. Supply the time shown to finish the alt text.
11:21
